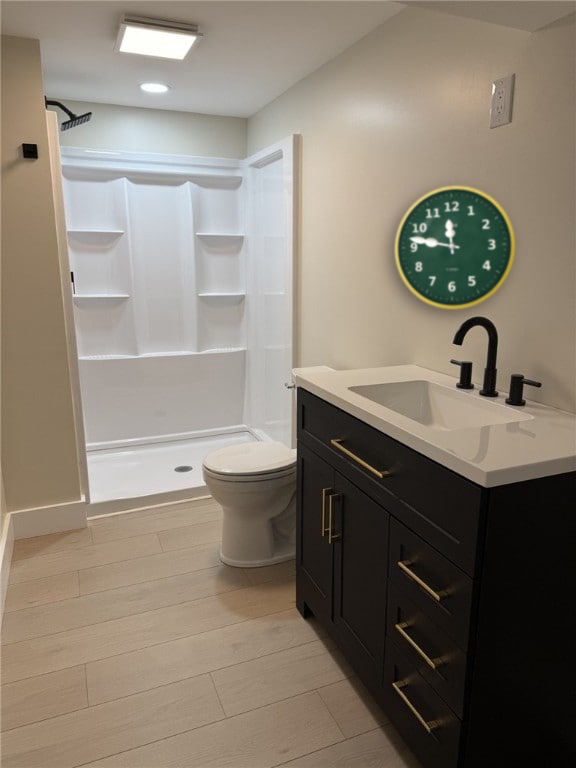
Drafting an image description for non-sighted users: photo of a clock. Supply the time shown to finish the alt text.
11:47
